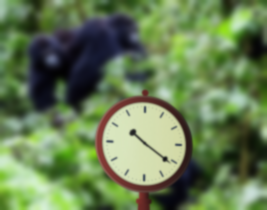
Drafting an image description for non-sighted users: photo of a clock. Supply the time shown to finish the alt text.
10:21
